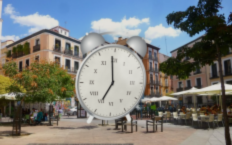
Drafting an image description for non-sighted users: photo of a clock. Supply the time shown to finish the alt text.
6:59
